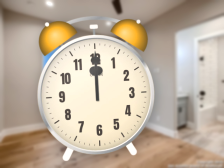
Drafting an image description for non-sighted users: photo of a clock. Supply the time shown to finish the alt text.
12:00
